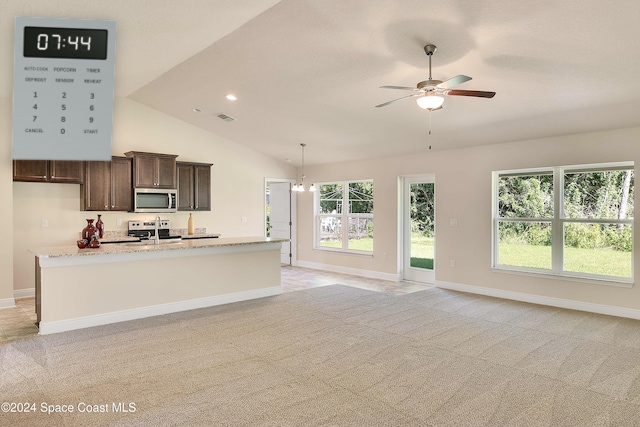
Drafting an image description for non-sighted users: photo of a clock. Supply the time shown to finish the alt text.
7:44
